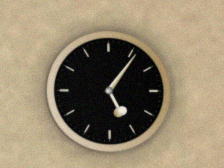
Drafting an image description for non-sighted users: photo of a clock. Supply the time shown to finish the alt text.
5:06
